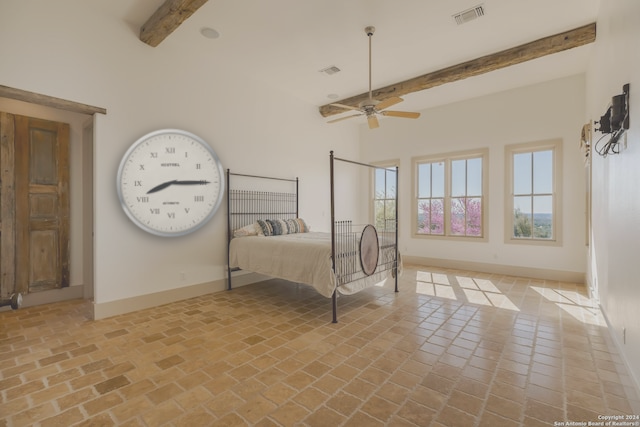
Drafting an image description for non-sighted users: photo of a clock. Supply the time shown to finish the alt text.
8:15
